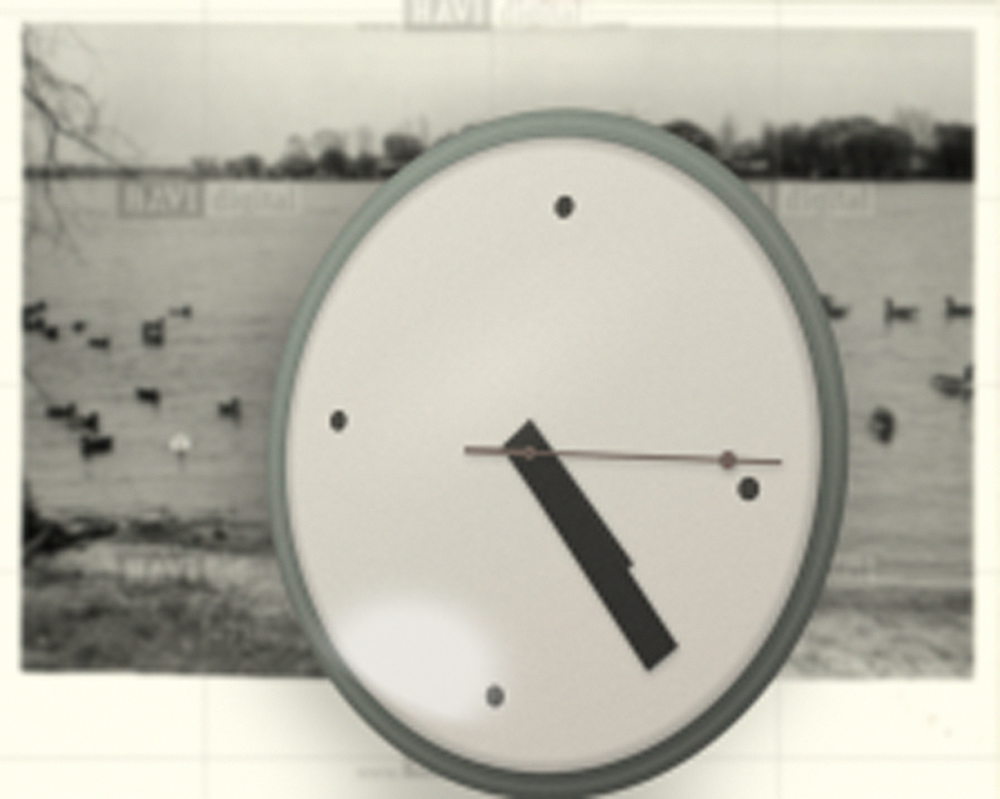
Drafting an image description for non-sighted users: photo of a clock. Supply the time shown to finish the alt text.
4:22:14
